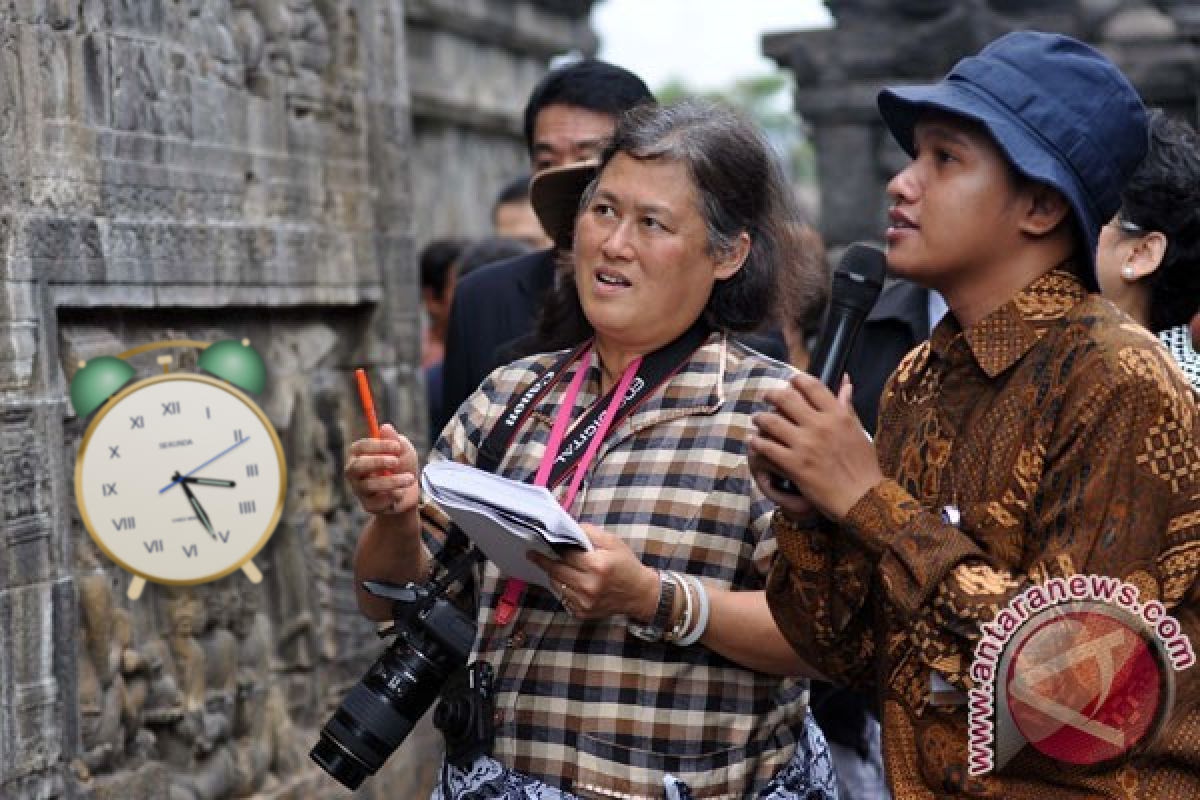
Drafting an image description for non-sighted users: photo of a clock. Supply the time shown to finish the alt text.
3:26:11
